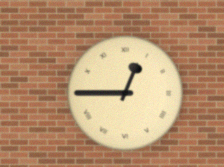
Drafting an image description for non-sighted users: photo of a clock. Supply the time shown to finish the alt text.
12:45
